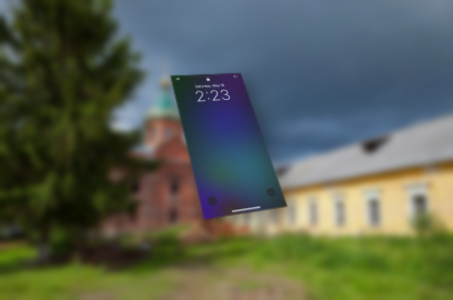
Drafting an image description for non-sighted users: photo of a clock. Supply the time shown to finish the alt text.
2:23
